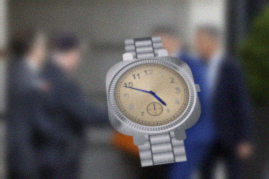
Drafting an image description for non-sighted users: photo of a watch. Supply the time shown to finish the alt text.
4:49
